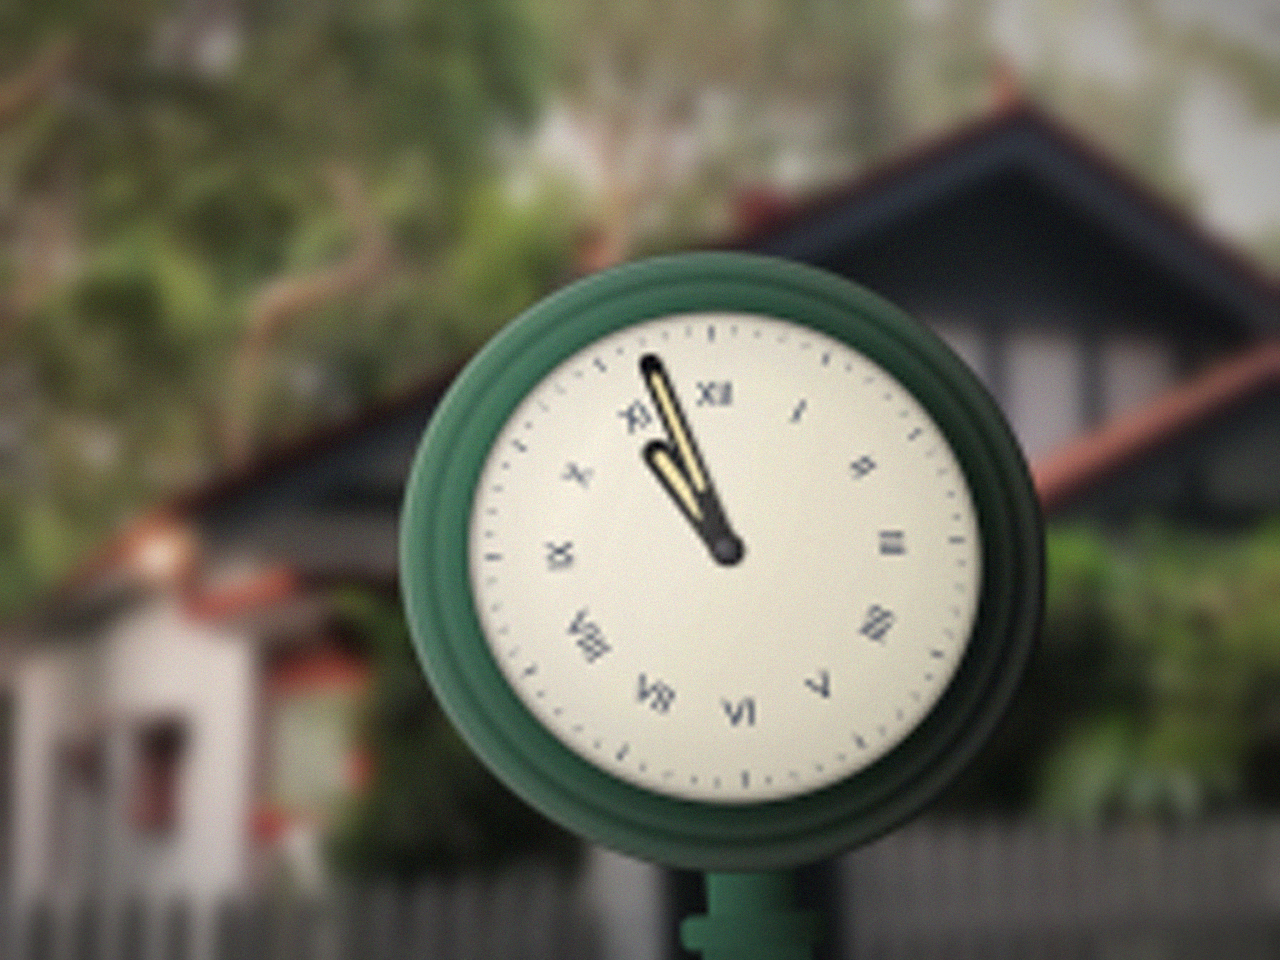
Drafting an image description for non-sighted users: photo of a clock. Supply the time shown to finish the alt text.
10:57
